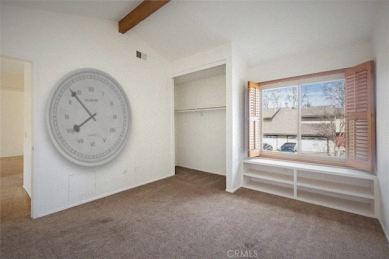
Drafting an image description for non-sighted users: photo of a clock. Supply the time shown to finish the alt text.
7:53
